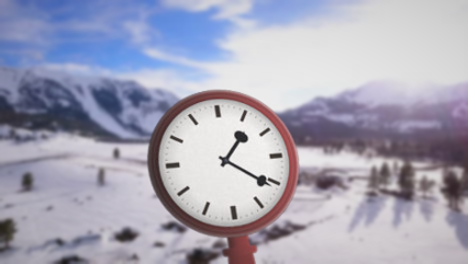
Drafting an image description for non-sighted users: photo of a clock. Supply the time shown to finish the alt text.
1:21
